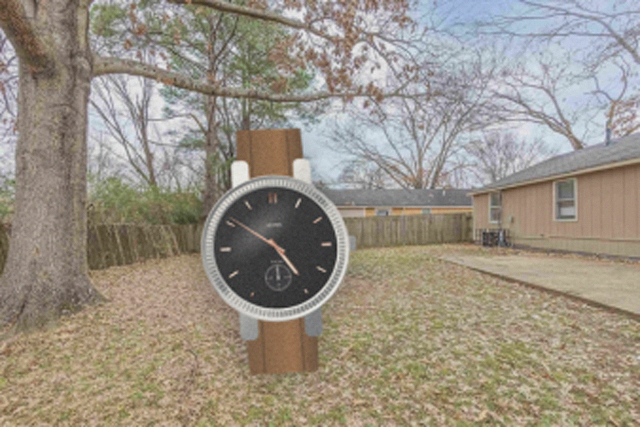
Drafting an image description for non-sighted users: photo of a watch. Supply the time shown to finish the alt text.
4:51
